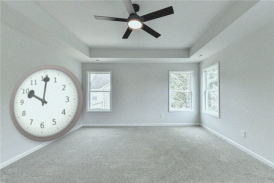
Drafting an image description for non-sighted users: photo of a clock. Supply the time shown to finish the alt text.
10:01
